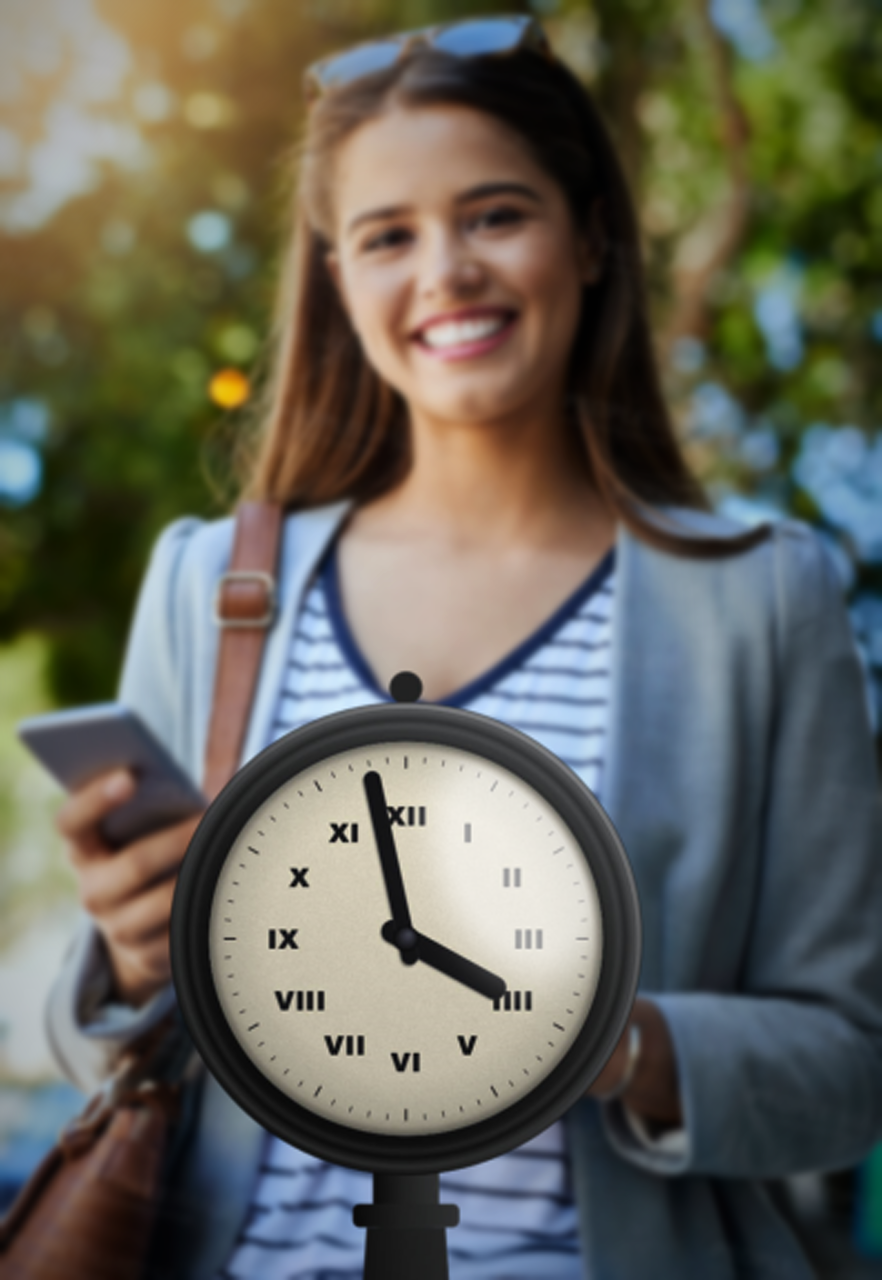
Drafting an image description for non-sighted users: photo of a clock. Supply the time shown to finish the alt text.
3:58
